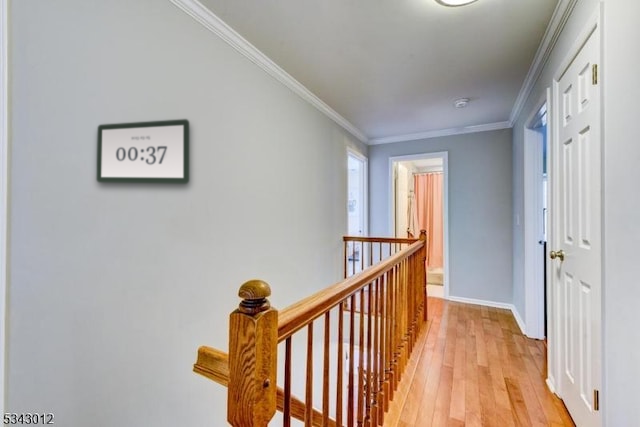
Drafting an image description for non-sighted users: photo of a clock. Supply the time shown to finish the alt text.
0:37
